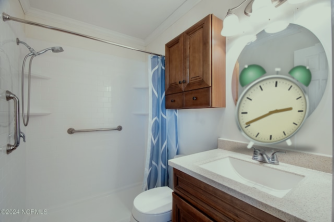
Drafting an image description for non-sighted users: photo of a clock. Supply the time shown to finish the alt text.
2:41
